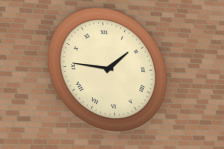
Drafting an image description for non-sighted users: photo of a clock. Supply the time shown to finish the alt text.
1:46
